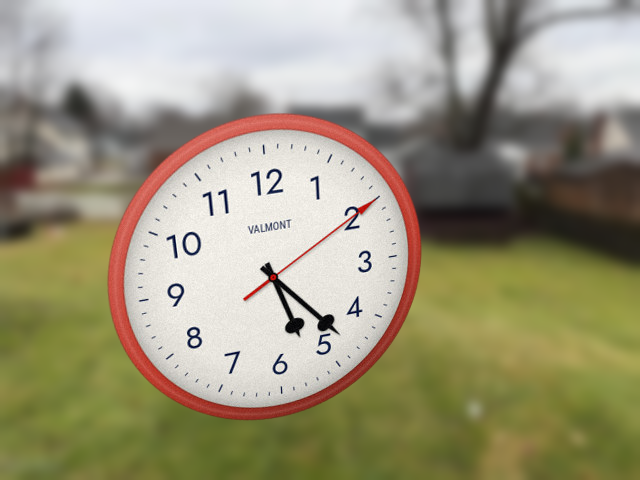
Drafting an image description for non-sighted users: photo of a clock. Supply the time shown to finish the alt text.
5:23:10
